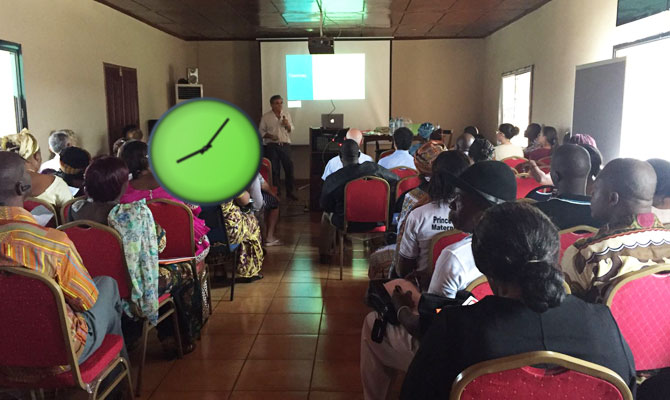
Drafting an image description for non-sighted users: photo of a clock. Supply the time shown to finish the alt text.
8:06
